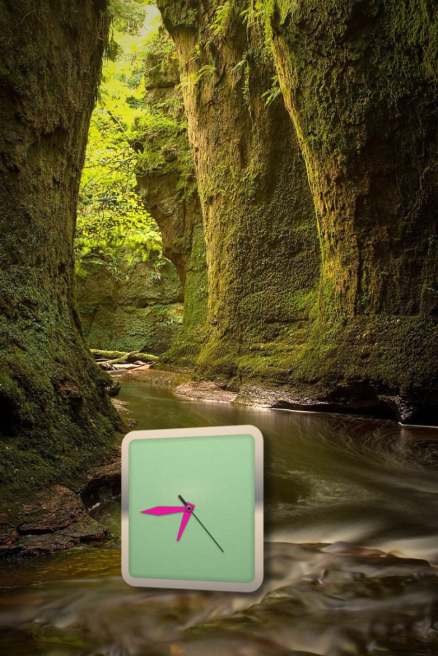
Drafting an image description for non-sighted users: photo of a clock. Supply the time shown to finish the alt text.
6:44:23
